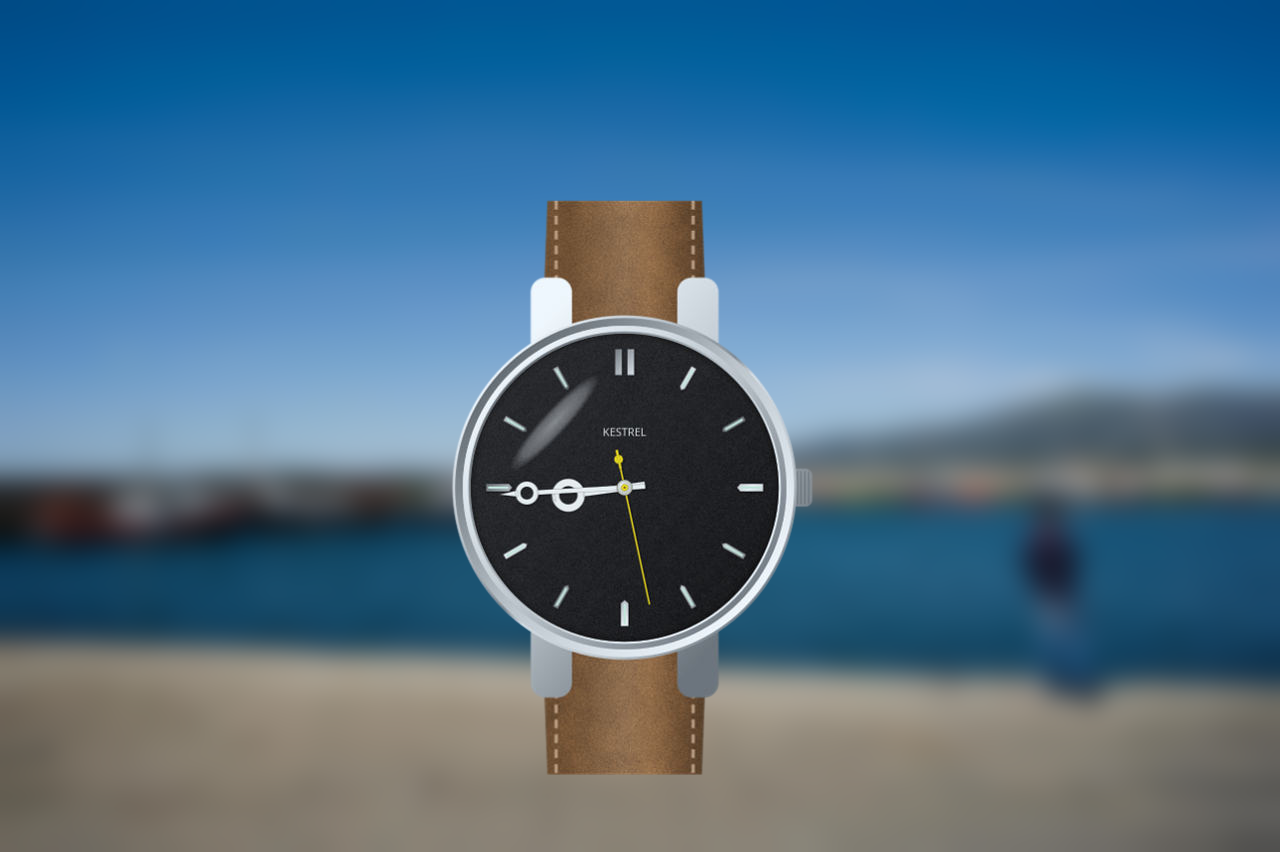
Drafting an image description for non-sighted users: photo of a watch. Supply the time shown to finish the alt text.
8:44:28
